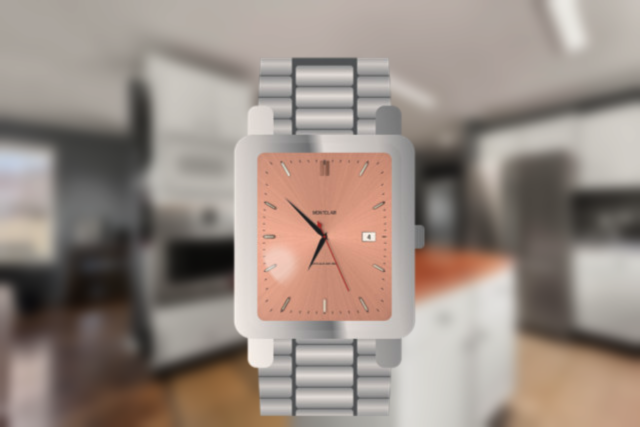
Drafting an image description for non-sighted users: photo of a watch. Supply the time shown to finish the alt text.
6:52:26
